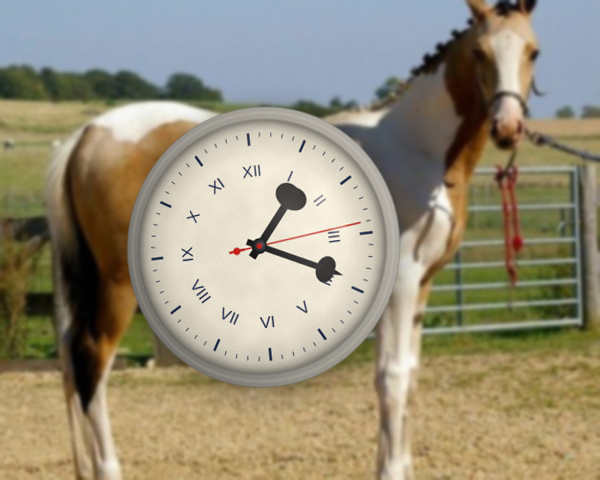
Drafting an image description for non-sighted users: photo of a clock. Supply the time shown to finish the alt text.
1:19:14
